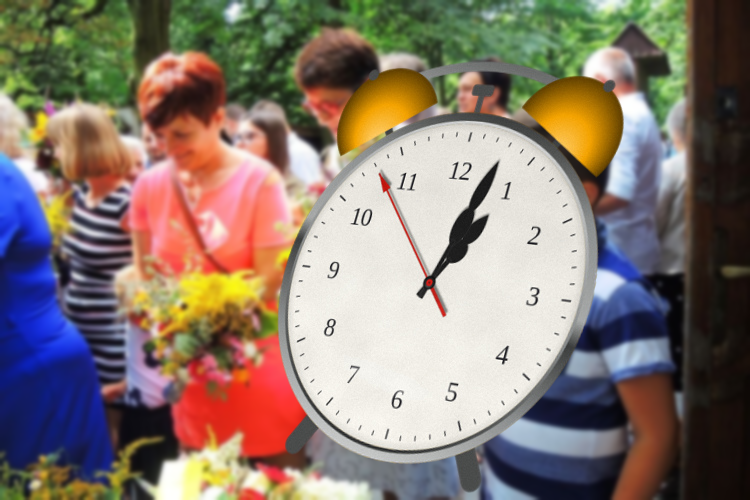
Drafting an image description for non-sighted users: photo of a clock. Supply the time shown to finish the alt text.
1:02:53
